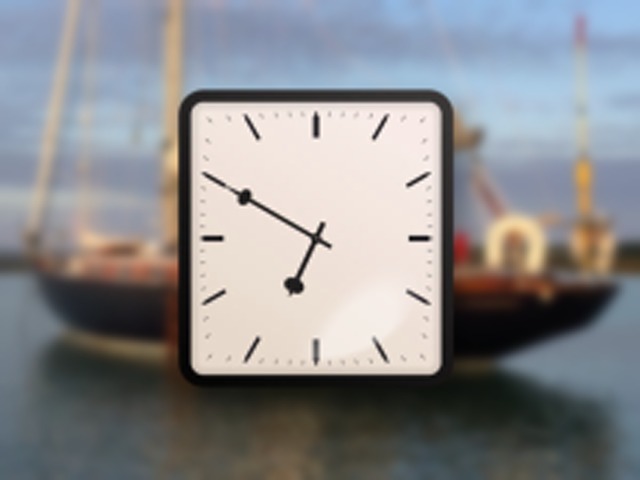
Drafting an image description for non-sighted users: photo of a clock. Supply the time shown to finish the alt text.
6:50
